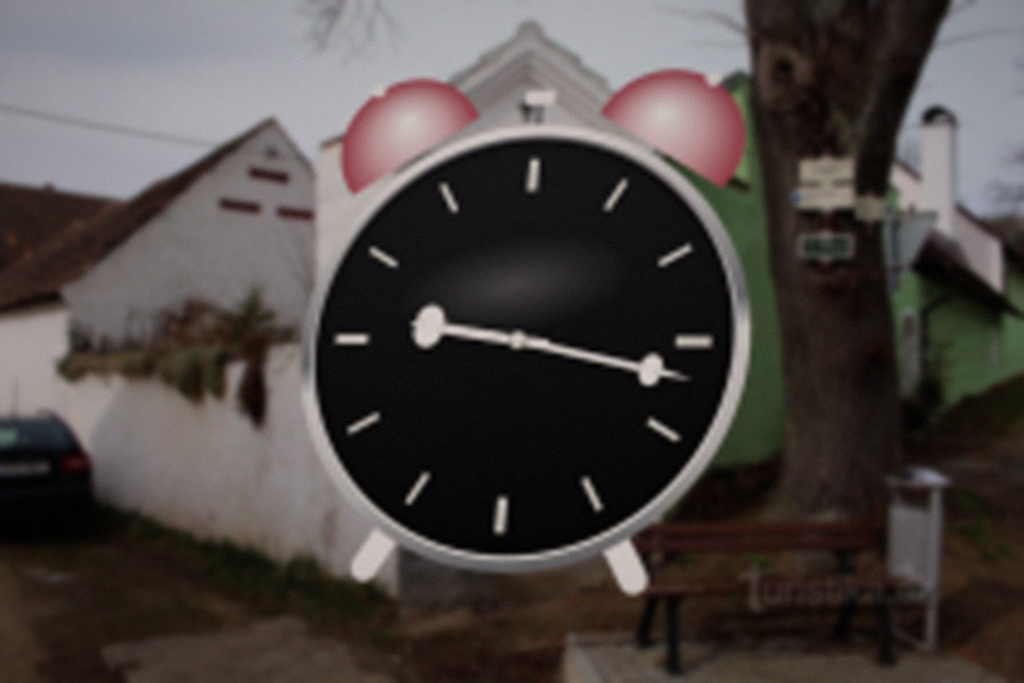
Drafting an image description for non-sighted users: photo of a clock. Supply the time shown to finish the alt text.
9:17
